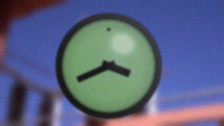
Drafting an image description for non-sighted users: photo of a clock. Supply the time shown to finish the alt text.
3:41
